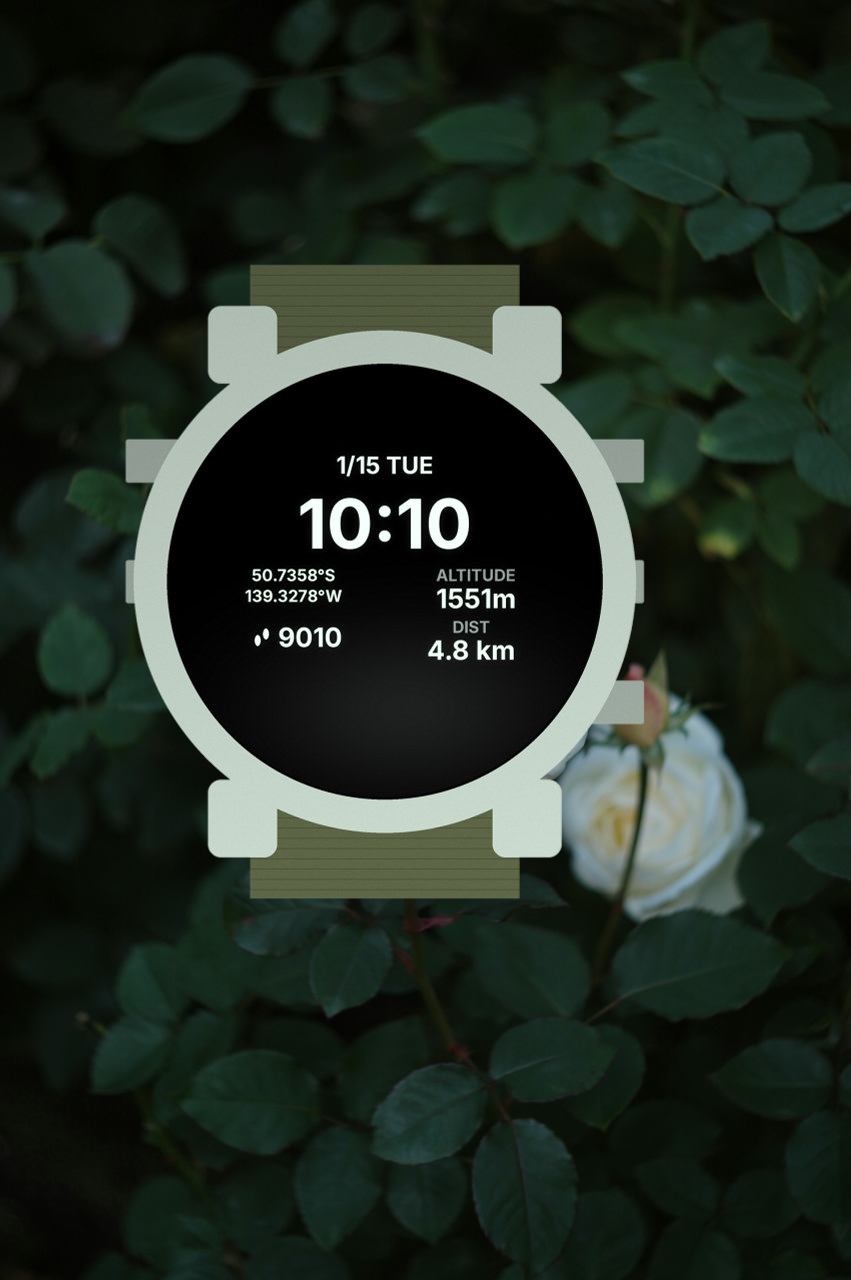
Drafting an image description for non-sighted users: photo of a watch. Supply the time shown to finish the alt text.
10:10
